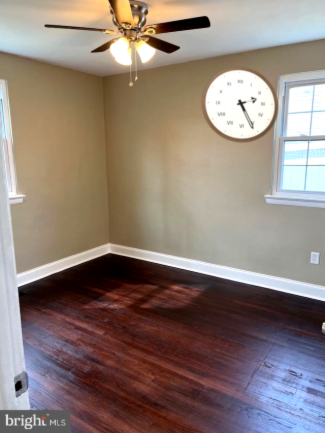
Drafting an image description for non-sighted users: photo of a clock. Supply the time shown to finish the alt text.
2:26
